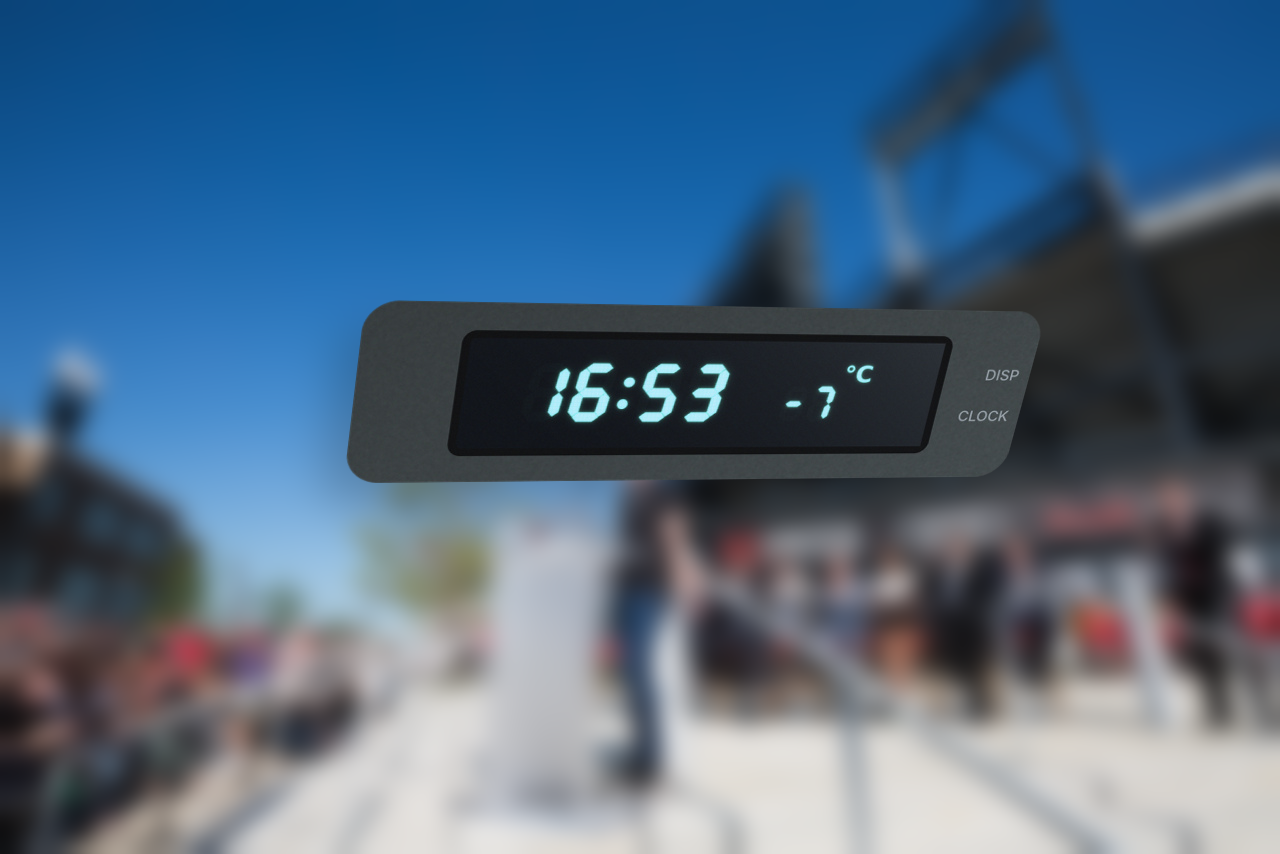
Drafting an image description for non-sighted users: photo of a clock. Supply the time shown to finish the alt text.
16:53
